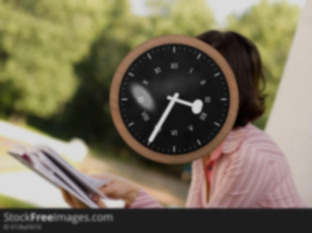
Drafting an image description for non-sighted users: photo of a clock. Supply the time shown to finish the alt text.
3:35
